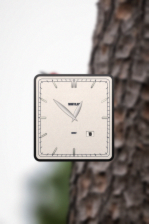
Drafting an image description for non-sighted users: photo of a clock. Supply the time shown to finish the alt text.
12:52
